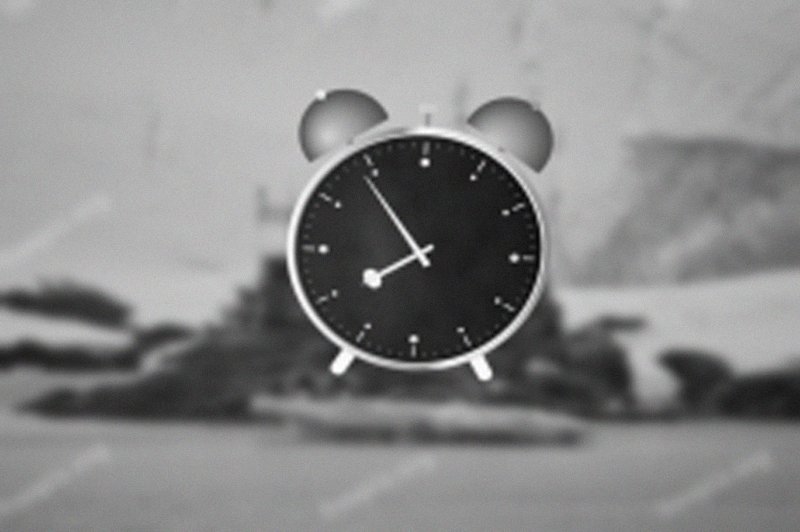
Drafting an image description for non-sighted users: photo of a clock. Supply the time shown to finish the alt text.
7:54
